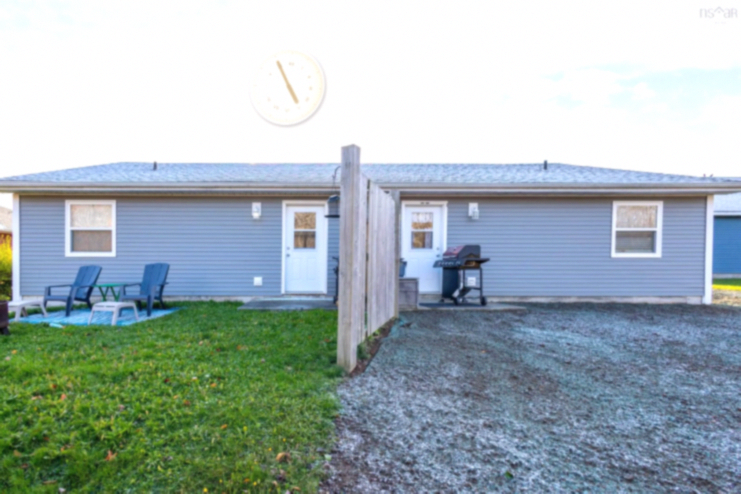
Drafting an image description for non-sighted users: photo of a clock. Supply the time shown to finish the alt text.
4:55
